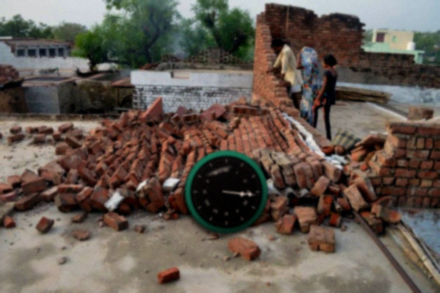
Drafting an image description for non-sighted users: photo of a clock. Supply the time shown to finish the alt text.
3:16
